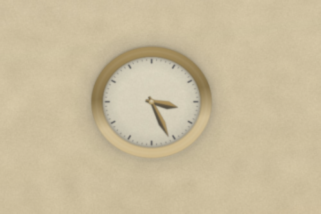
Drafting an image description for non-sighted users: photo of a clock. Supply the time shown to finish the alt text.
3:26
